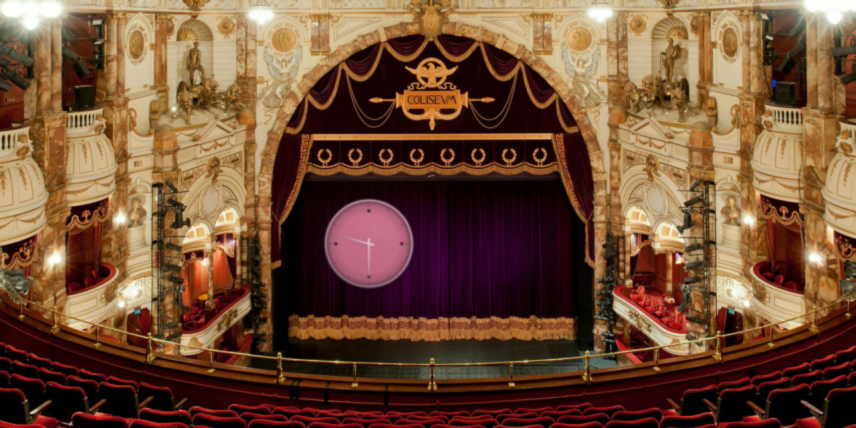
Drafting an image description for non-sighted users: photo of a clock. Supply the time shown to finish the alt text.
9:30
